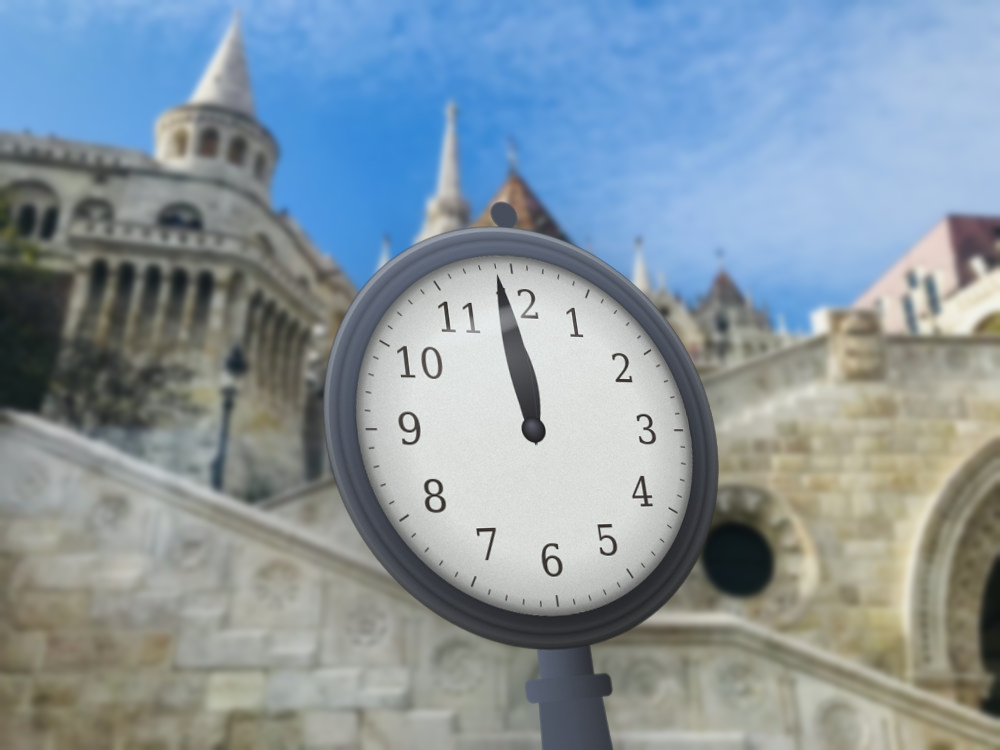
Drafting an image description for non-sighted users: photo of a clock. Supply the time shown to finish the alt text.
11:59
